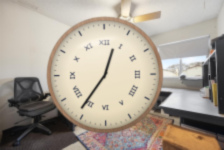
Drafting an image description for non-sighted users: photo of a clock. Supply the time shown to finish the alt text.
12:36
